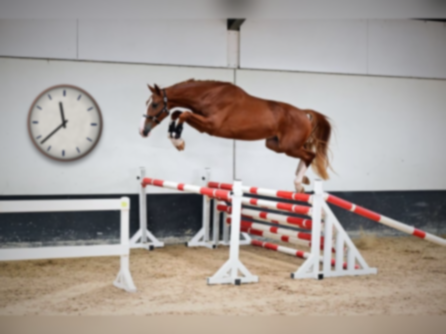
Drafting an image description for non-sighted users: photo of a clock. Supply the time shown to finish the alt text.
11:38
